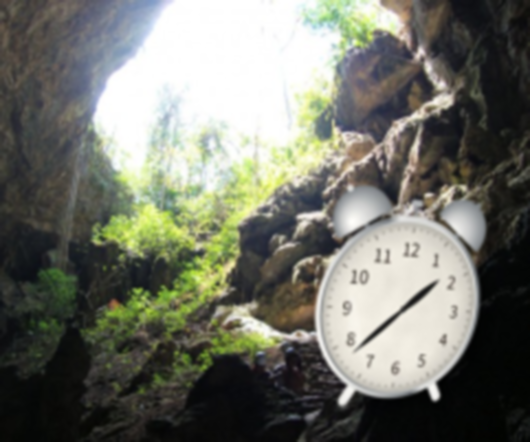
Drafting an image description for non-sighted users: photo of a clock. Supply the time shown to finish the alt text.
1:38
